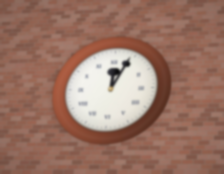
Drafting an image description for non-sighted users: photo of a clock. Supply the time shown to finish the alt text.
12:04
